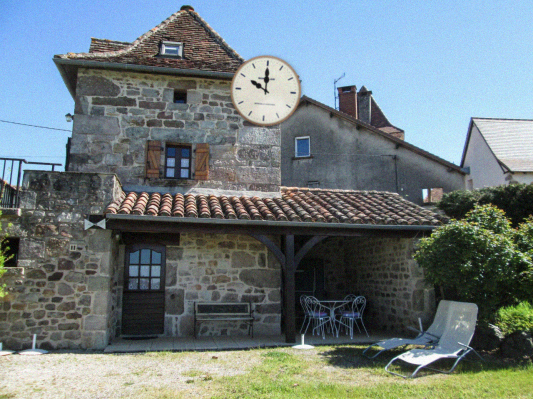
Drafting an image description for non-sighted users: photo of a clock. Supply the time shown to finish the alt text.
10:00
